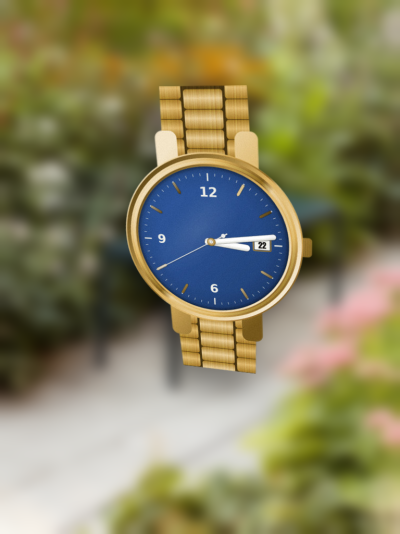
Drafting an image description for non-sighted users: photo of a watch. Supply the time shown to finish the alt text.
3:13:40
